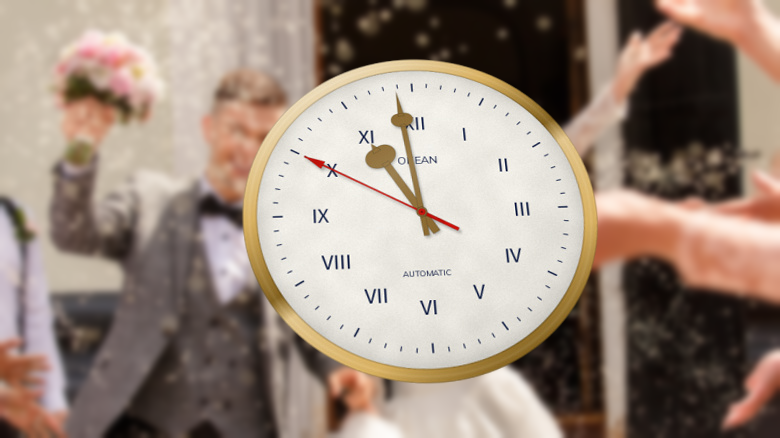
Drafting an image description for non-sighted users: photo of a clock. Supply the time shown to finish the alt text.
10:58:50
